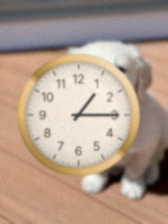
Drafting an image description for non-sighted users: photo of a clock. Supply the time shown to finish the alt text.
1:15
